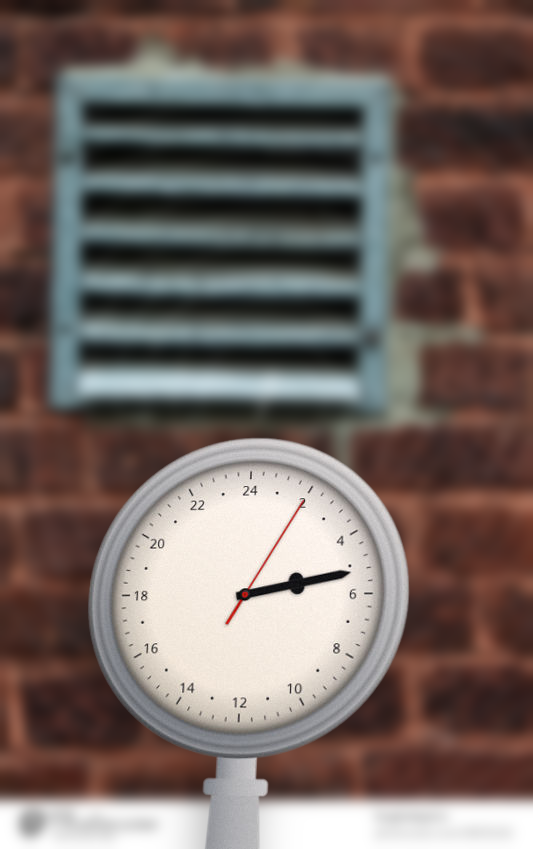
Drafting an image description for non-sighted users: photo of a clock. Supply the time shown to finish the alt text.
5:13:05
